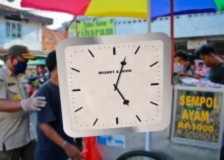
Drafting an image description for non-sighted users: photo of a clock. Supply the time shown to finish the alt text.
5:03
